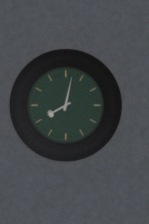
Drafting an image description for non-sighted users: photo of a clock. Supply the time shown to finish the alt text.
8:02
